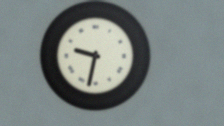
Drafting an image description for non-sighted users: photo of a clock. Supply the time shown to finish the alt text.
9:32
